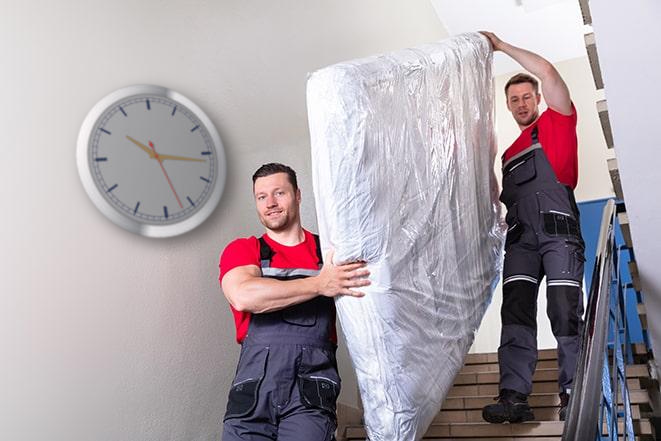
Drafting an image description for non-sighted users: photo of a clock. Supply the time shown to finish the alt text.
10:16:27
